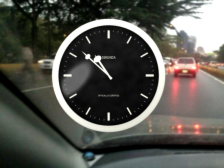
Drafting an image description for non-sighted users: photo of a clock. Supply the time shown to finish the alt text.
10:52
